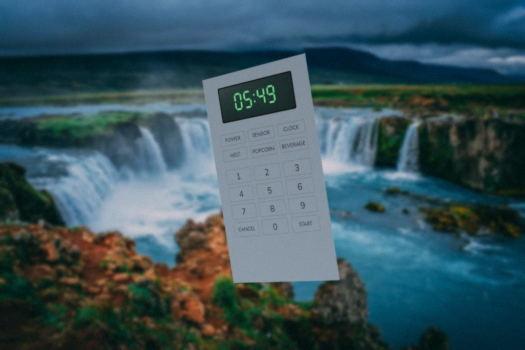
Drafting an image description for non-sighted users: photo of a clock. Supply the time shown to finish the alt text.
5:49
